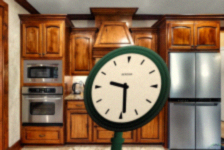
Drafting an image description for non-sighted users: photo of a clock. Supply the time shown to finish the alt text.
9:29
